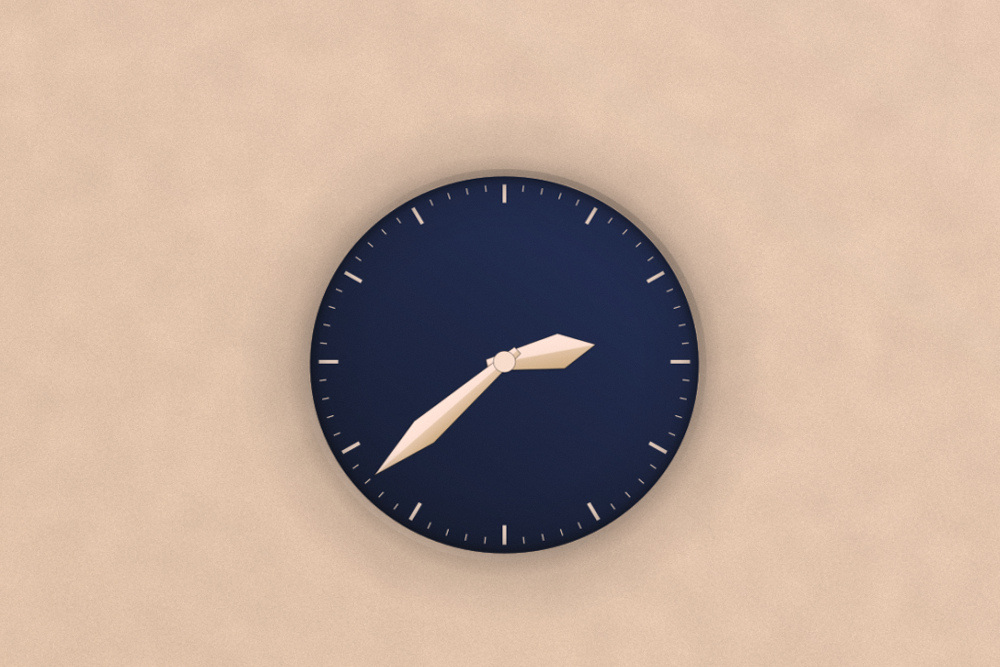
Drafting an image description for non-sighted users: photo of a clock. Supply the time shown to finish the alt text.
2:38
